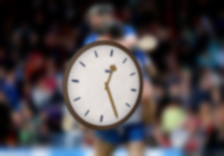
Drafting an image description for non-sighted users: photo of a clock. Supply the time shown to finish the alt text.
12:25
